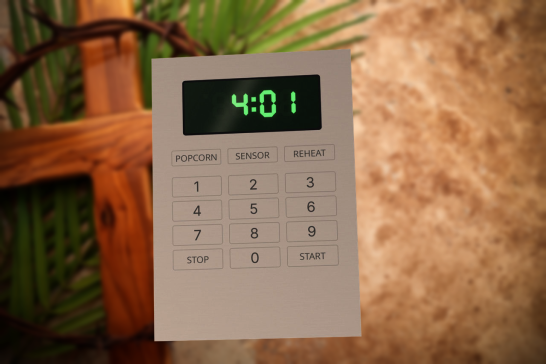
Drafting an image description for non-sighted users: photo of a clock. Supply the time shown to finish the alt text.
4:01
